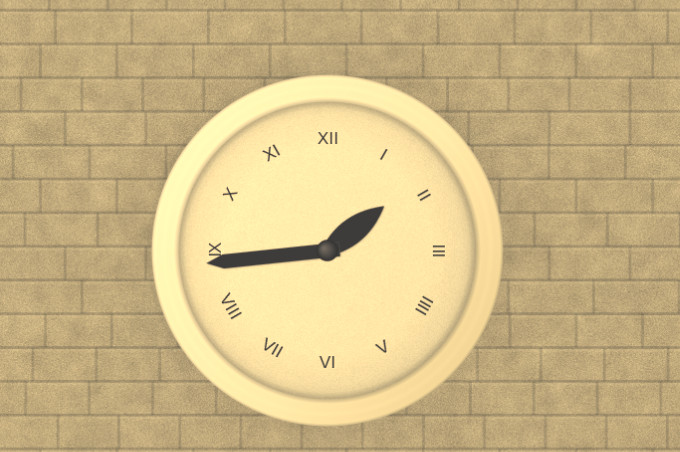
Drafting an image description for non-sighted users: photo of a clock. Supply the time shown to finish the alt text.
1:44
